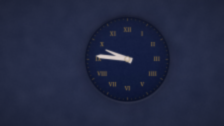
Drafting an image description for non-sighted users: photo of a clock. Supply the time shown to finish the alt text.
9:46
